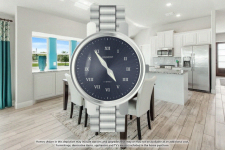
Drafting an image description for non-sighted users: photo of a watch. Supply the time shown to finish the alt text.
4:54
